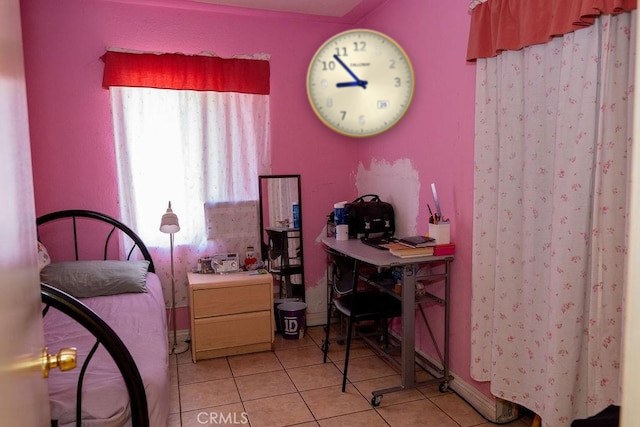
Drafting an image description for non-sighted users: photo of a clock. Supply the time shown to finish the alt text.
8:53
